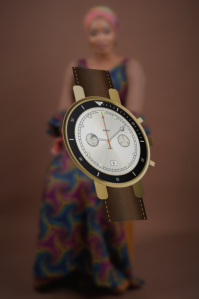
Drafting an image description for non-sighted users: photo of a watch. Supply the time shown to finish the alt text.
9:09
